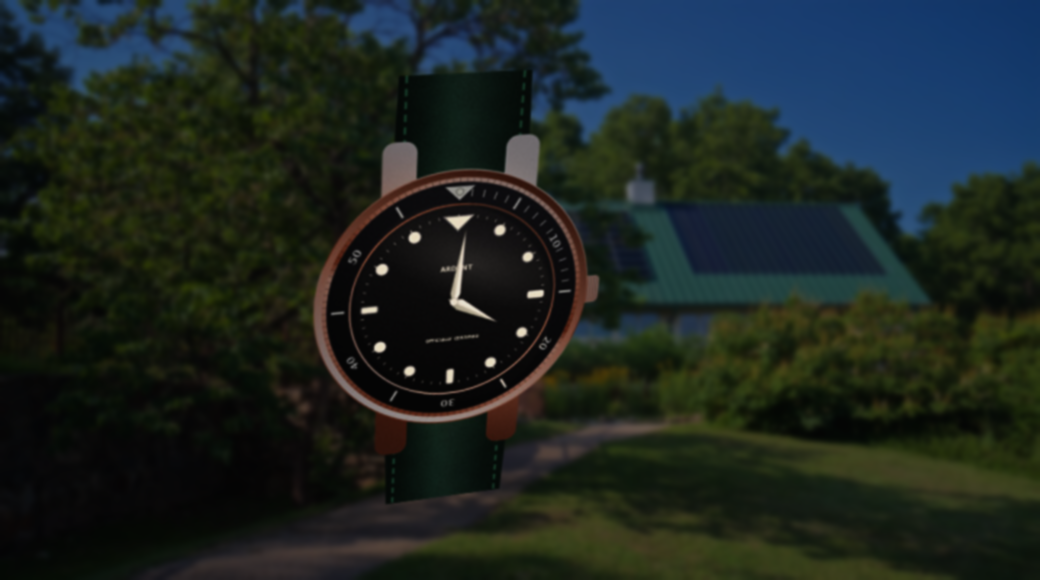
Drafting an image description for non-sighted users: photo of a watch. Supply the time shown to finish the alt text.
4:01
